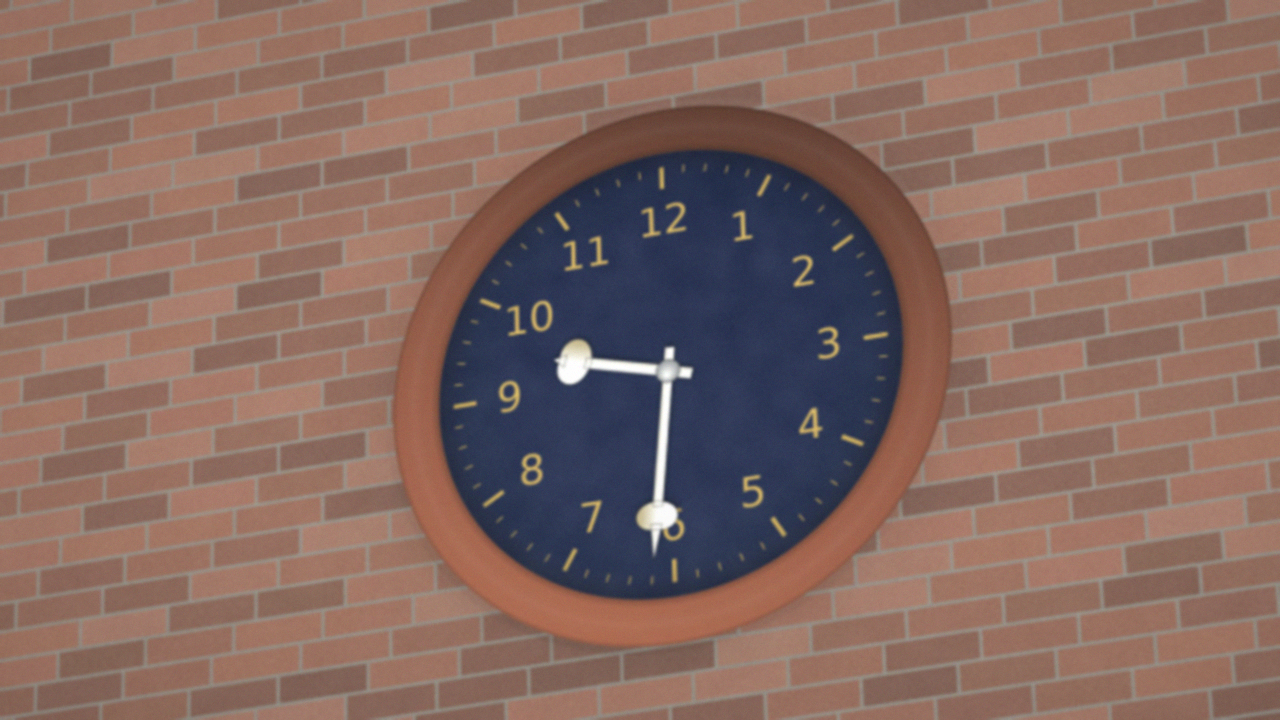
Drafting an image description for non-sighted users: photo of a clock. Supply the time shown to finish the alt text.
9:31
